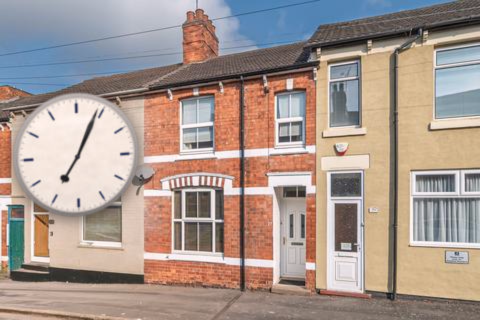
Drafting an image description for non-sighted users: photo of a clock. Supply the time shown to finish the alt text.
7:04
